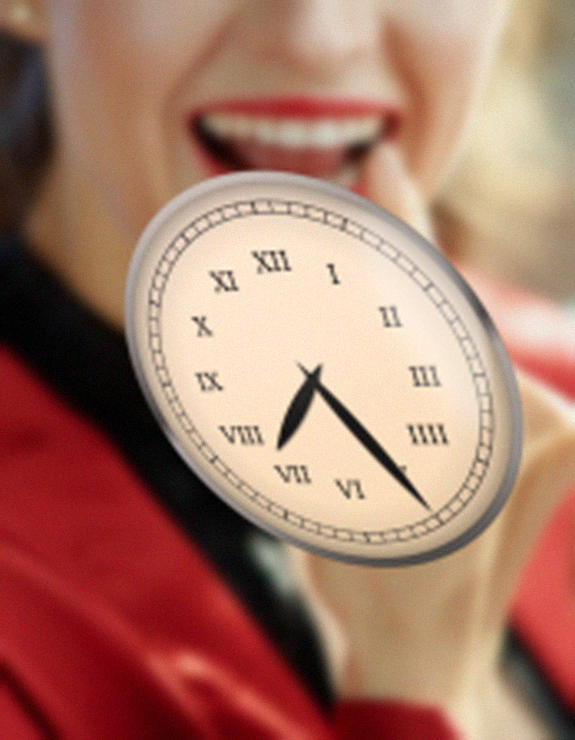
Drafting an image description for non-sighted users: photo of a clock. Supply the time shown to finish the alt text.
7:25
